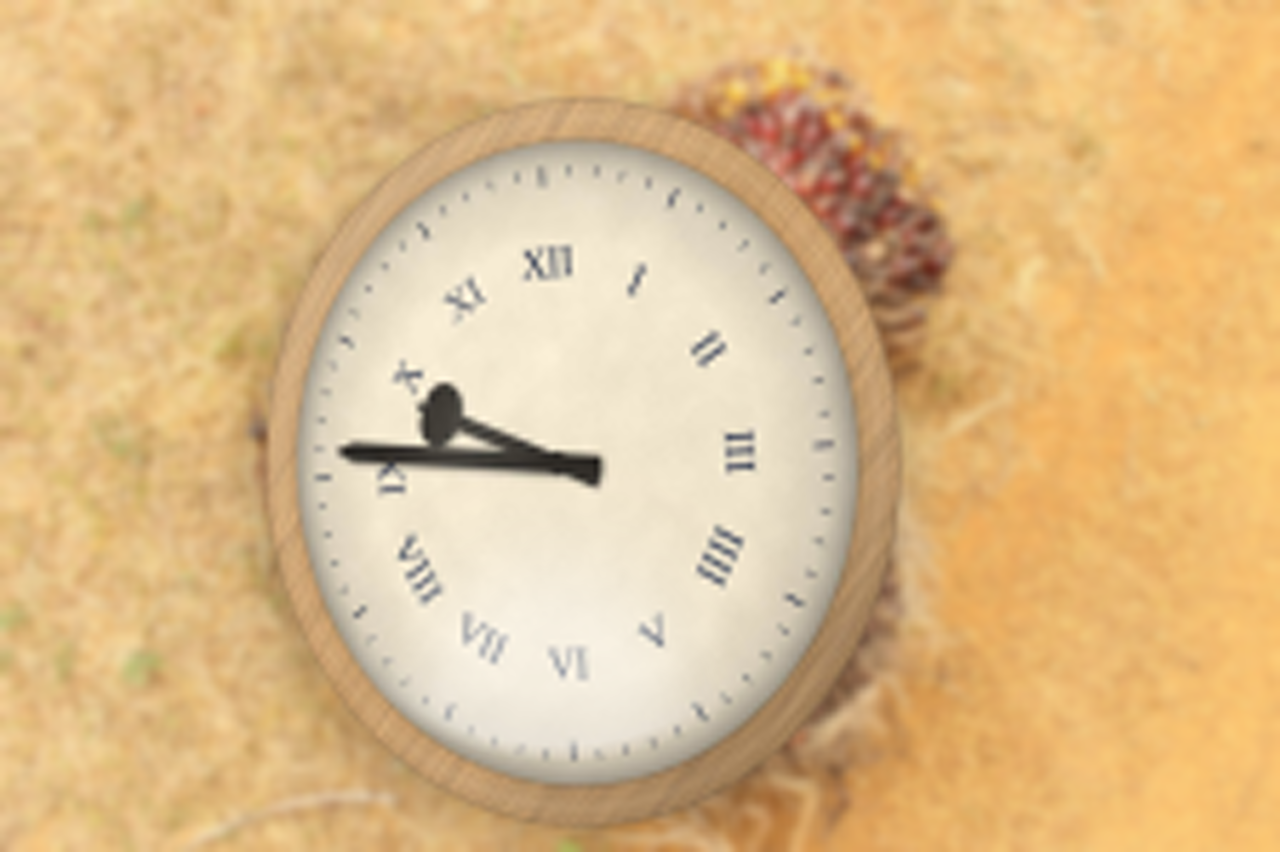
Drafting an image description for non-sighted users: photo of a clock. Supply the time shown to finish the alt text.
9:46
